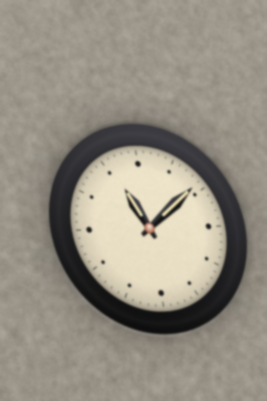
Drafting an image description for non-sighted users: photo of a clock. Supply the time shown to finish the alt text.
11:09
